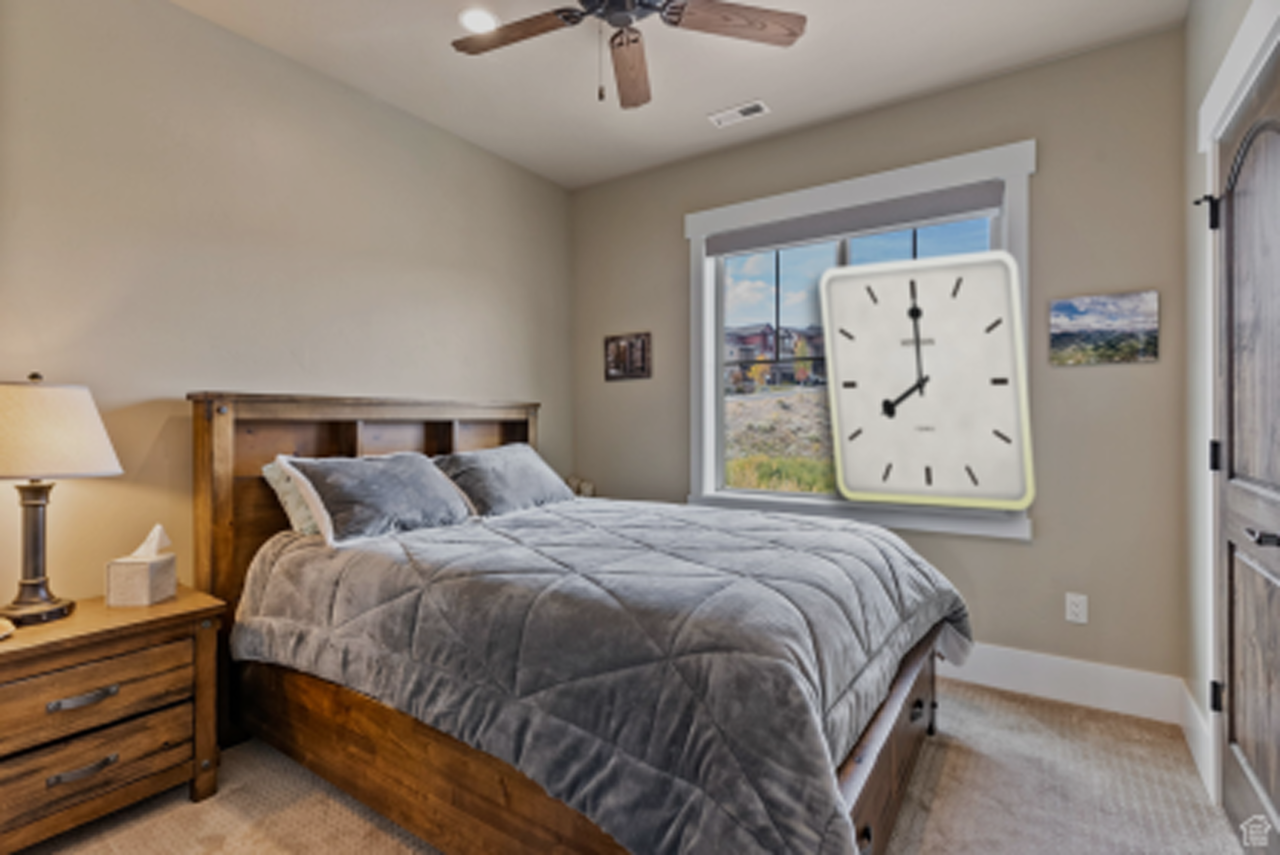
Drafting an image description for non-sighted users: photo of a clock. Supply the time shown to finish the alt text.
8:00
